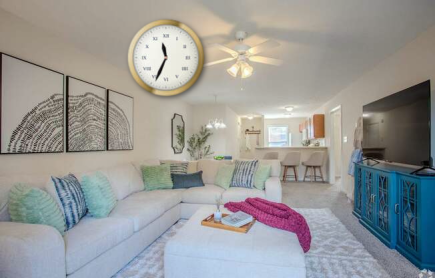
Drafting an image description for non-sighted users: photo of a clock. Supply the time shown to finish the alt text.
11:34
